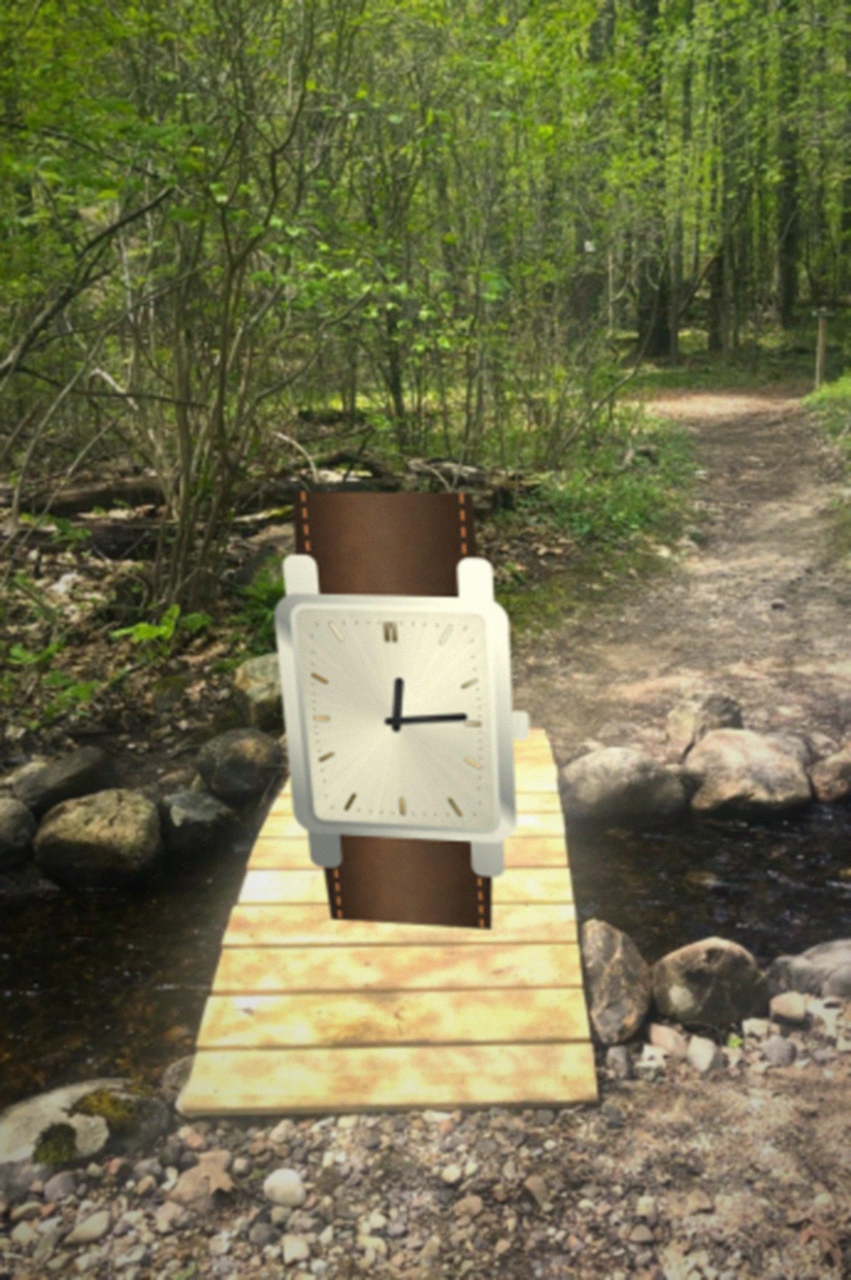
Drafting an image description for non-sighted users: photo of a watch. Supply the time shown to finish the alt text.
12:14
